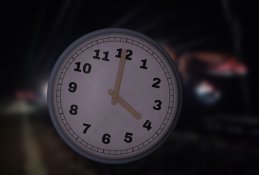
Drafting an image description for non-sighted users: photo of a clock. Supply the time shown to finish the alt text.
4:00
